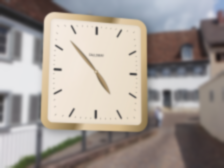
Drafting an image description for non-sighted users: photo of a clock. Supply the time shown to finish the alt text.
4:53
